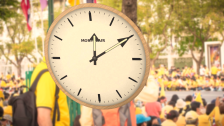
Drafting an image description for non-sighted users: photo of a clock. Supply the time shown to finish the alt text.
12:10
